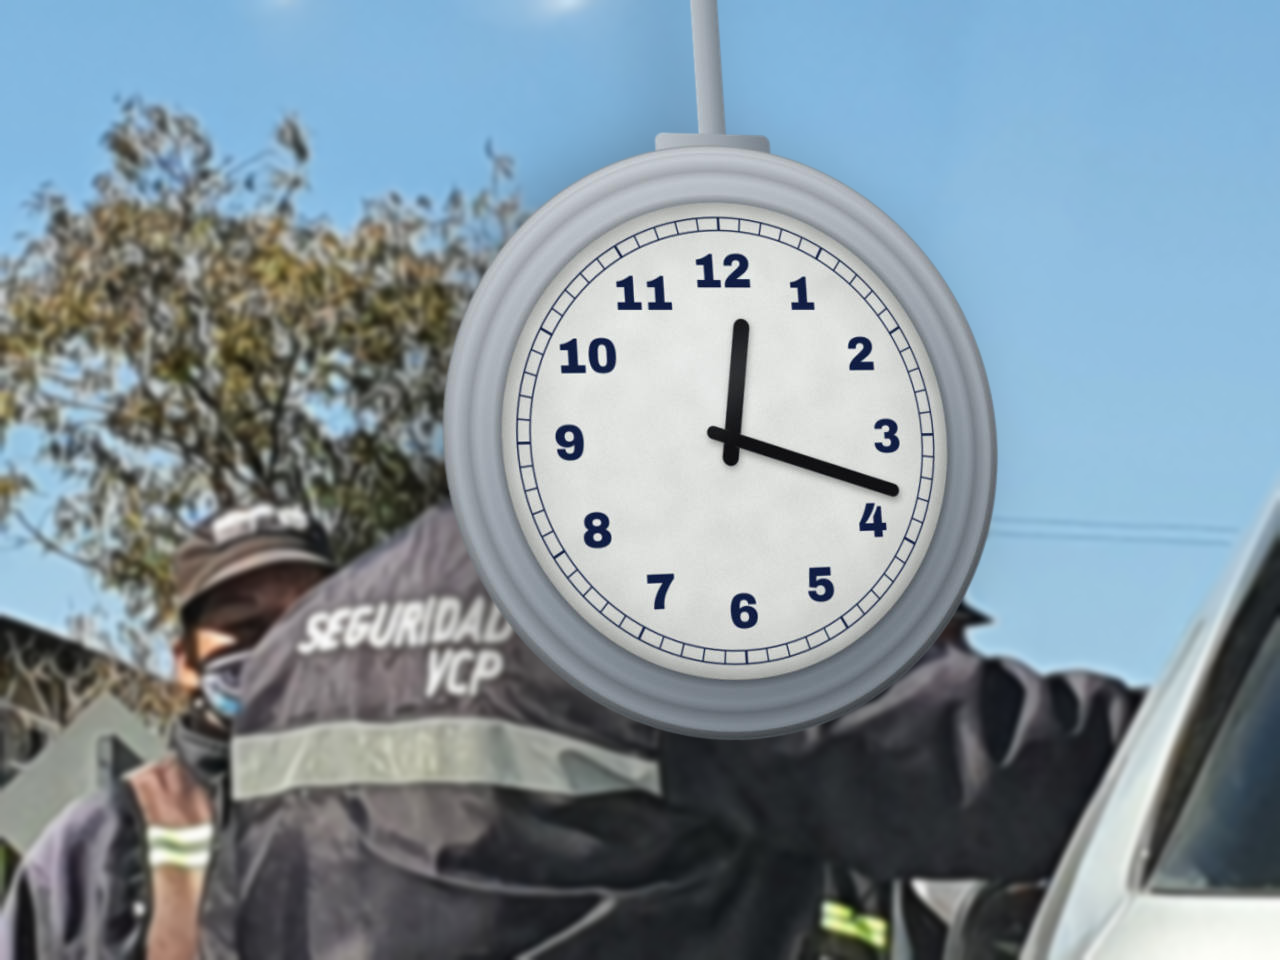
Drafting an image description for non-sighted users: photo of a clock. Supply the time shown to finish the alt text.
12:18
